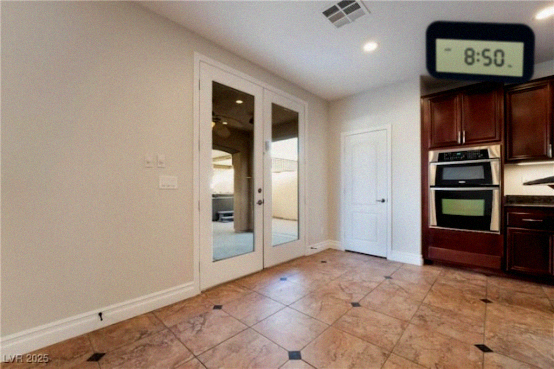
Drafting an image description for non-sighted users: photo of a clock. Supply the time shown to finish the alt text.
8:50
